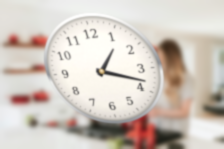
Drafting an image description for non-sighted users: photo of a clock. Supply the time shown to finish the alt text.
1:18
